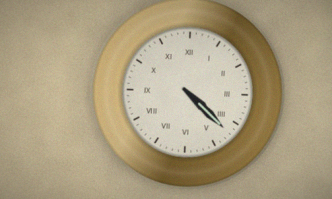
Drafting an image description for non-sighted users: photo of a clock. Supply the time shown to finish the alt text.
4:22
